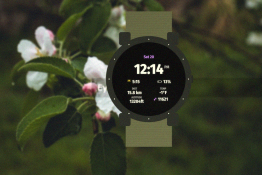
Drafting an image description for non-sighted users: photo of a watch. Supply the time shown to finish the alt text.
12:14
